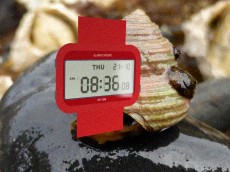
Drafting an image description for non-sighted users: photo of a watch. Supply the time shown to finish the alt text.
8:36:08
